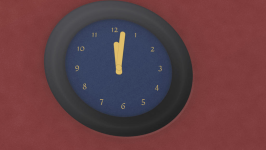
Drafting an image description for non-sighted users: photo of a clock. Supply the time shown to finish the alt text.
12:02
